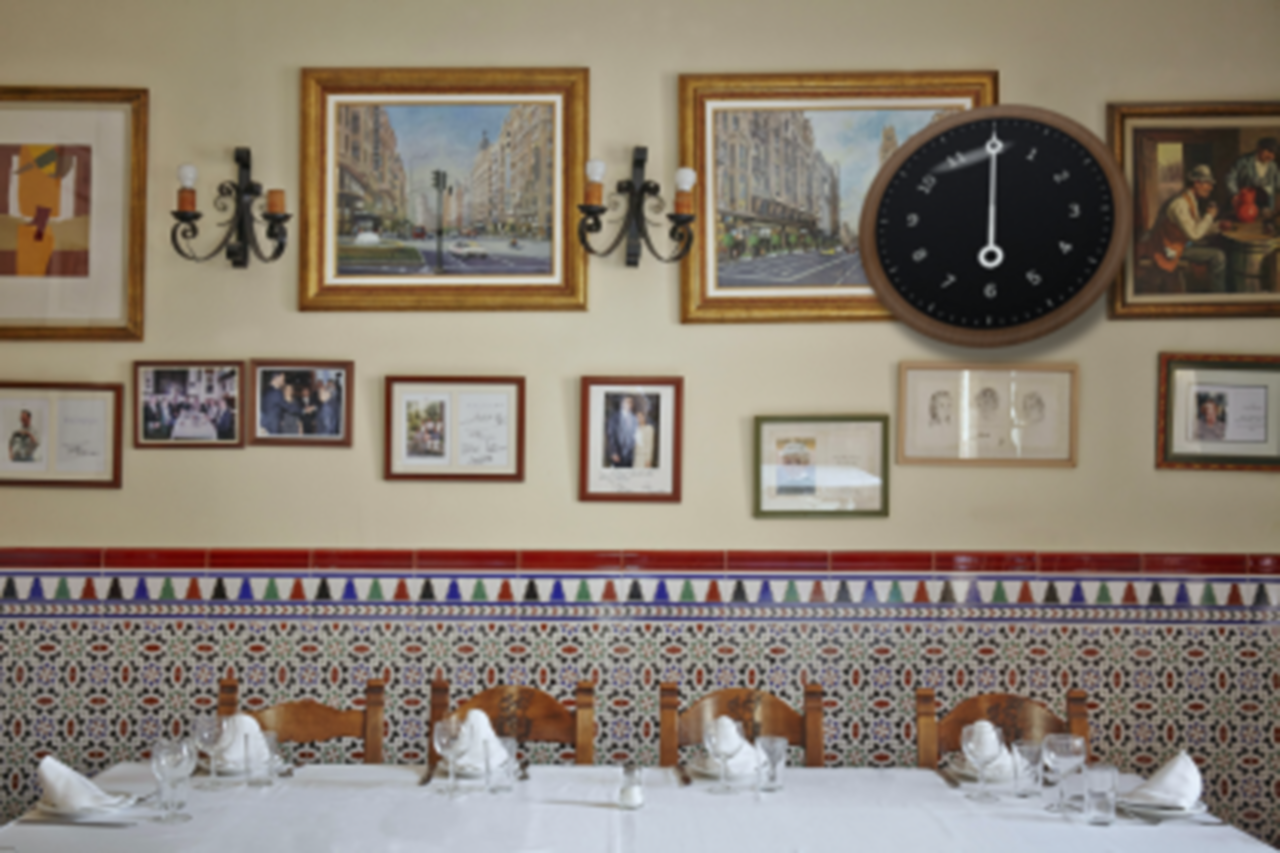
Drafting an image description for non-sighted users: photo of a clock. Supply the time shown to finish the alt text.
6:00
